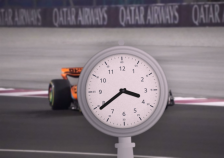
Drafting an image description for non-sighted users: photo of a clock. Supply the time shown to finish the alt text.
3:39
